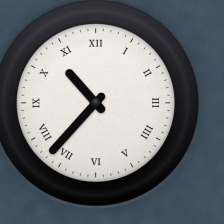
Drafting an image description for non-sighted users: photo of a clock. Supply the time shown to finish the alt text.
10:37
